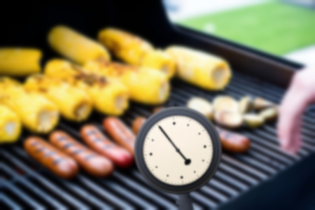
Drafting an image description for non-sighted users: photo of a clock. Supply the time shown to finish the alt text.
4:55
